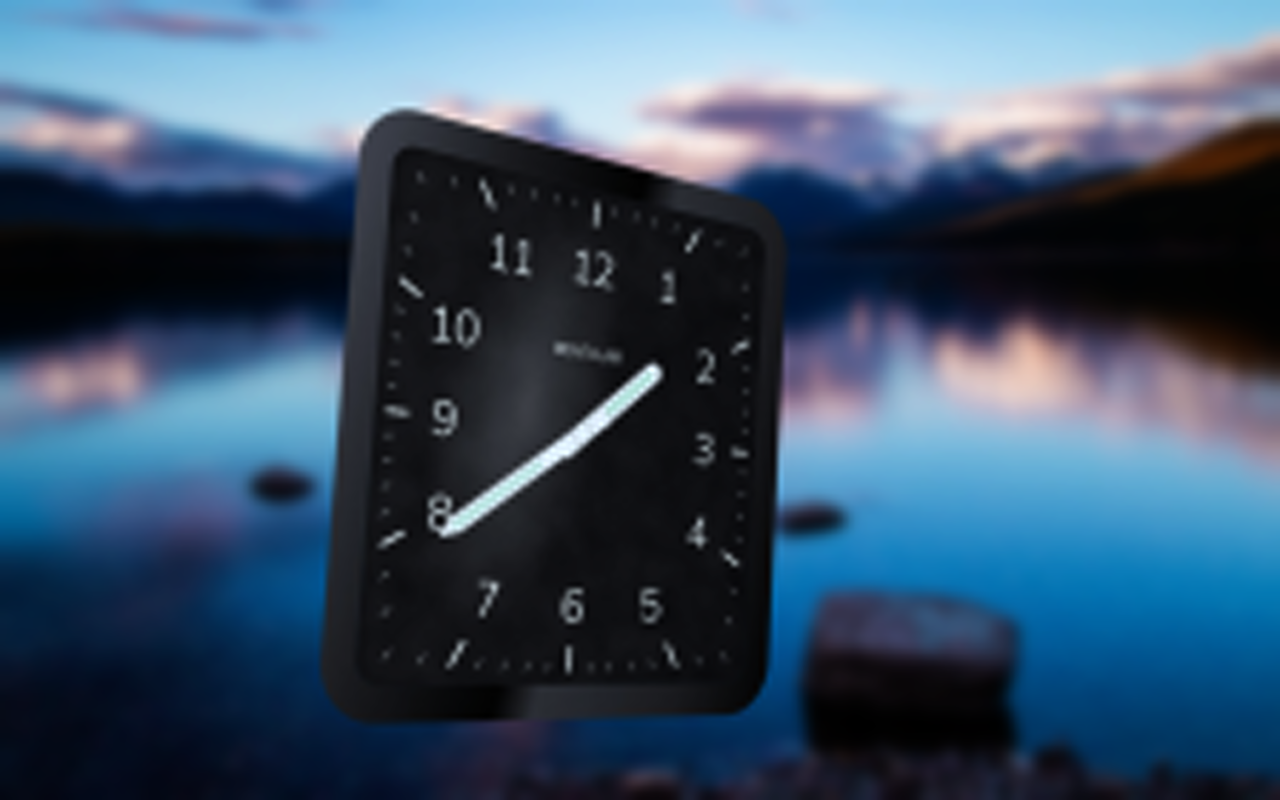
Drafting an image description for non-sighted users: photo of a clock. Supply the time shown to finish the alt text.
1:39
